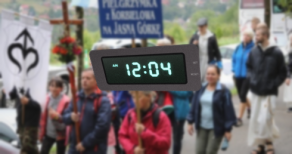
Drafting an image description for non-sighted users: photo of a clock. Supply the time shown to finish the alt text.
12:04
